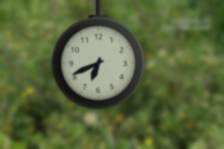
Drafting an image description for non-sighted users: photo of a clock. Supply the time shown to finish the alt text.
6:41
